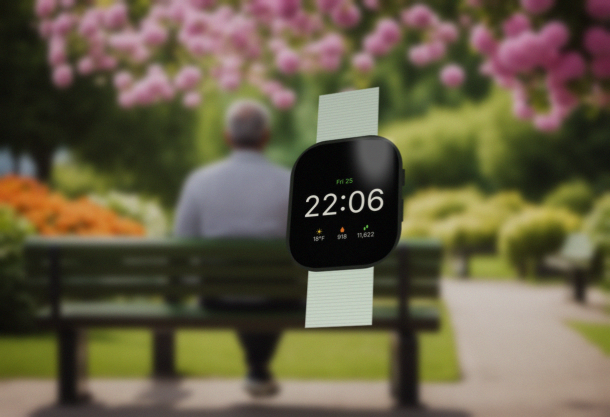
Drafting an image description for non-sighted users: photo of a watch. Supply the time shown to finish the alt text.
22:06
